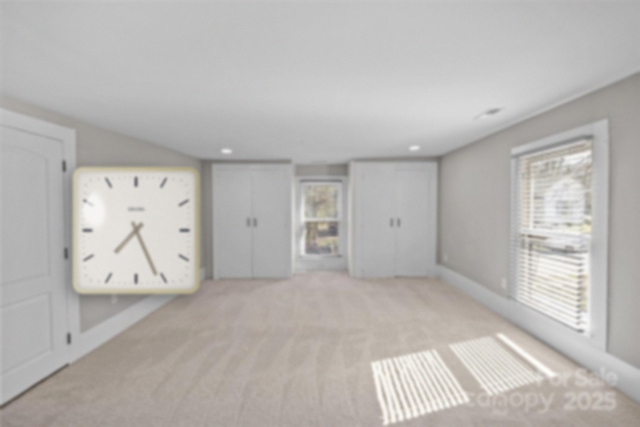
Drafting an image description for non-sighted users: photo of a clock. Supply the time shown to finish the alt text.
7:26
